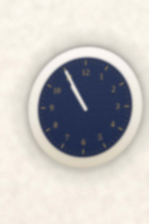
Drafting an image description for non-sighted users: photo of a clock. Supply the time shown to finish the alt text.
10:55
